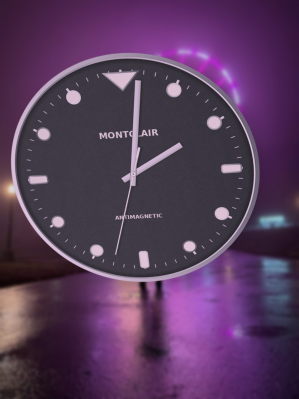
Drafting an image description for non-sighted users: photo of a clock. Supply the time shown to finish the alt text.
2:01:33
